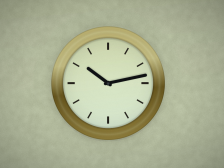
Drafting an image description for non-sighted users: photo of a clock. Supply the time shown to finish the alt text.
10:13
